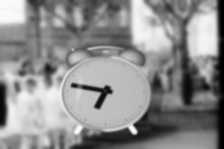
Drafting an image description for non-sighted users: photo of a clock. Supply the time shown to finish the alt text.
6:47
